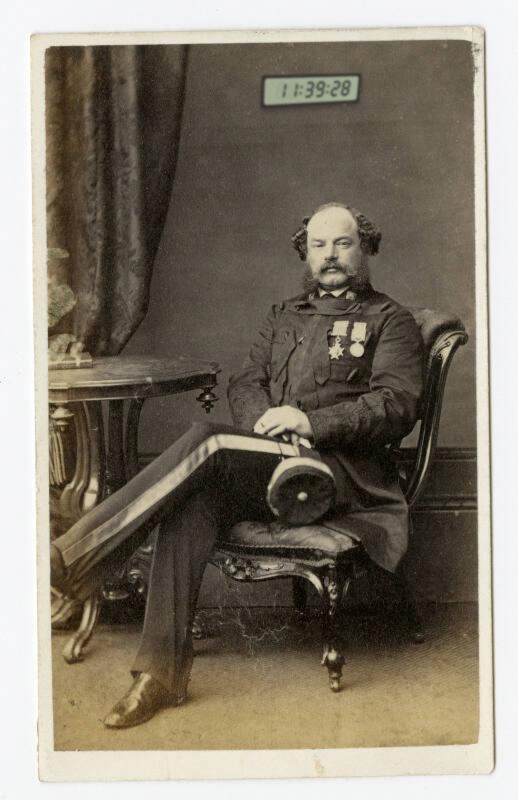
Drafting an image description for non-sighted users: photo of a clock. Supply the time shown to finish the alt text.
11:39:28
